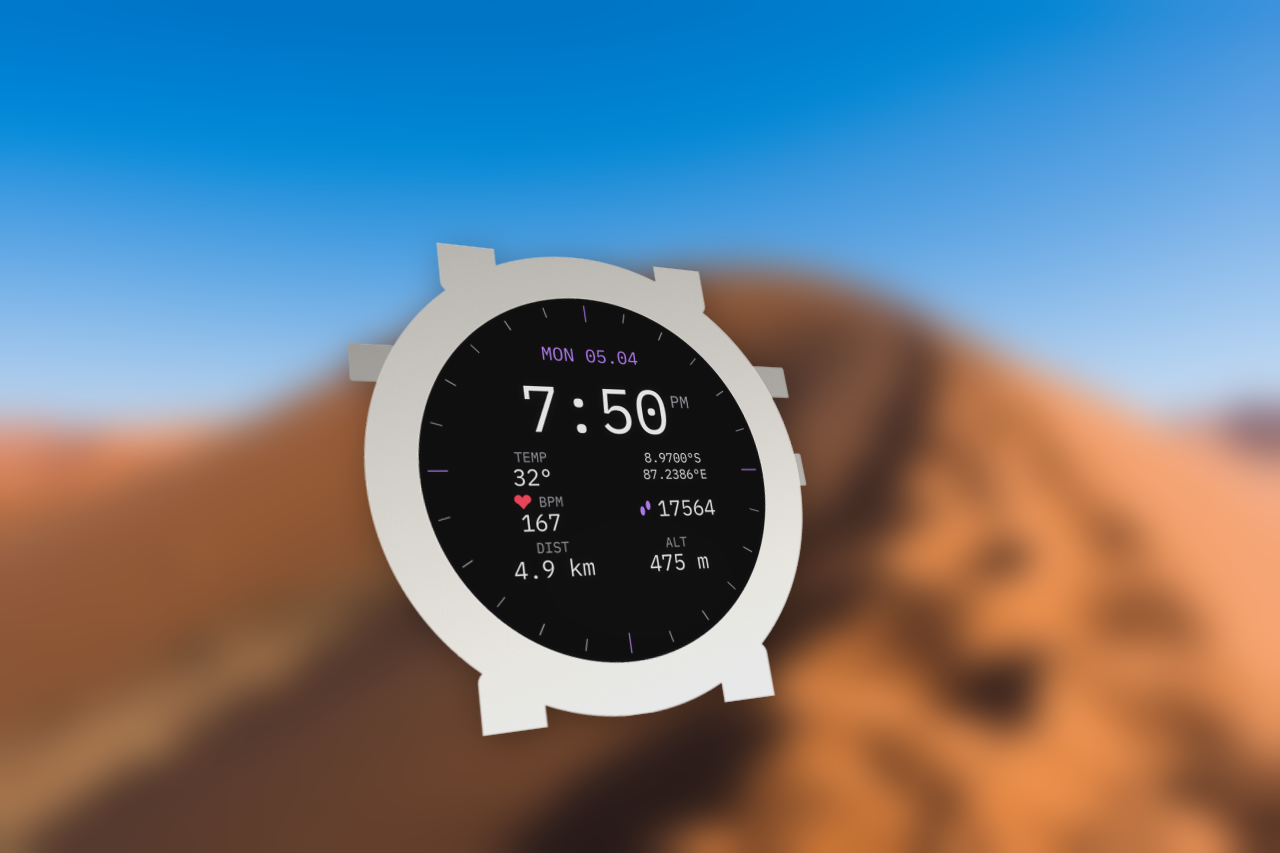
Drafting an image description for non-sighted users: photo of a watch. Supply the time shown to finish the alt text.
7:50
